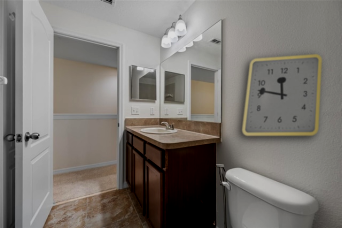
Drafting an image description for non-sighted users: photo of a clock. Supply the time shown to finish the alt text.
11:47
